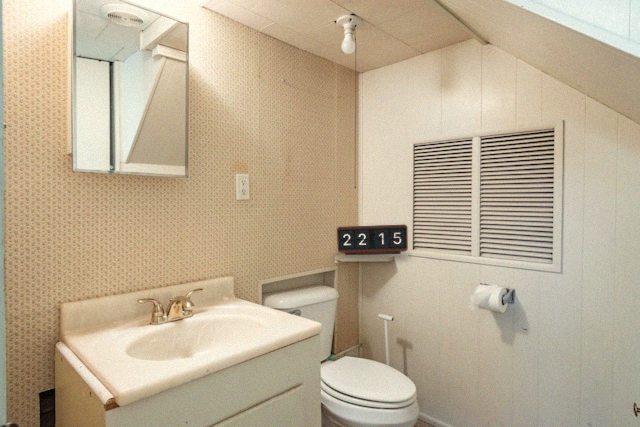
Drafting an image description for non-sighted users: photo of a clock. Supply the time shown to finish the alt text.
22:15
